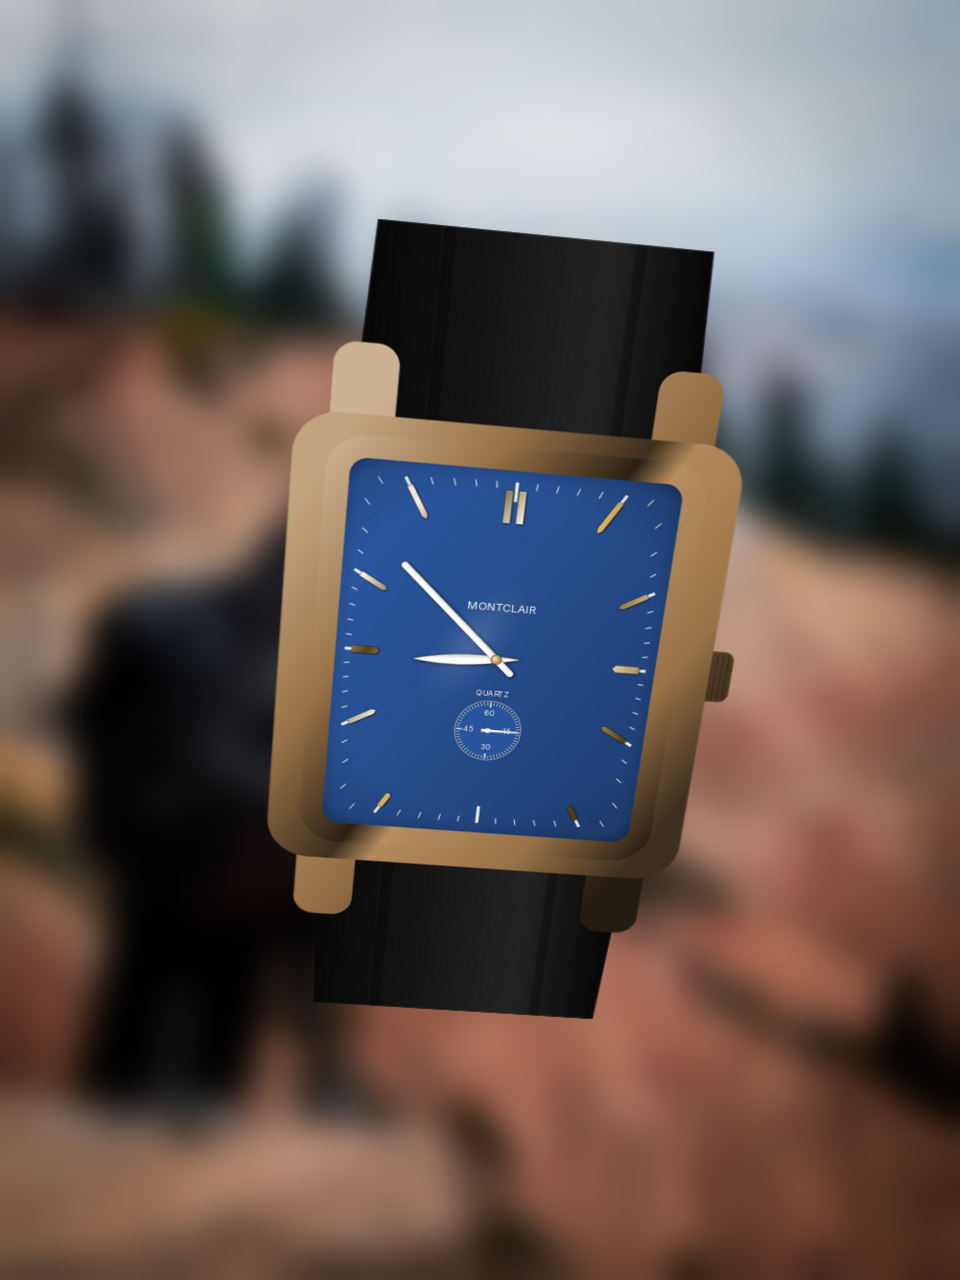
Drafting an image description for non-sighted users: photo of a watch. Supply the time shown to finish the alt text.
8:52:15
